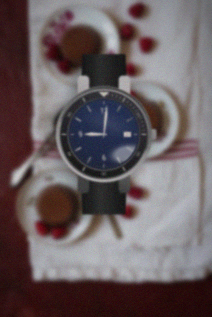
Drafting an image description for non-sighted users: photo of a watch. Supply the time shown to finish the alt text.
9:01
